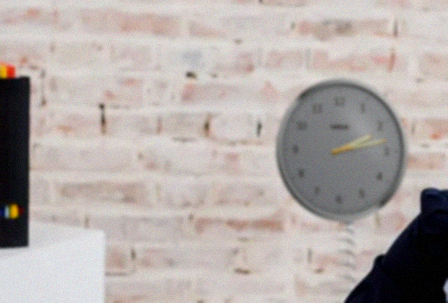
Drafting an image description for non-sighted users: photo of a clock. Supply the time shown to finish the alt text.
2:13
